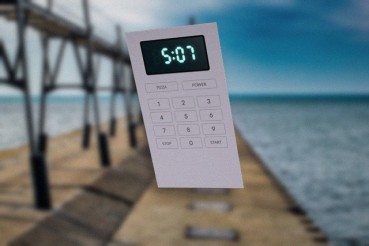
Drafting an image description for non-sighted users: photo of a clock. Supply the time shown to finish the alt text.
5:07
